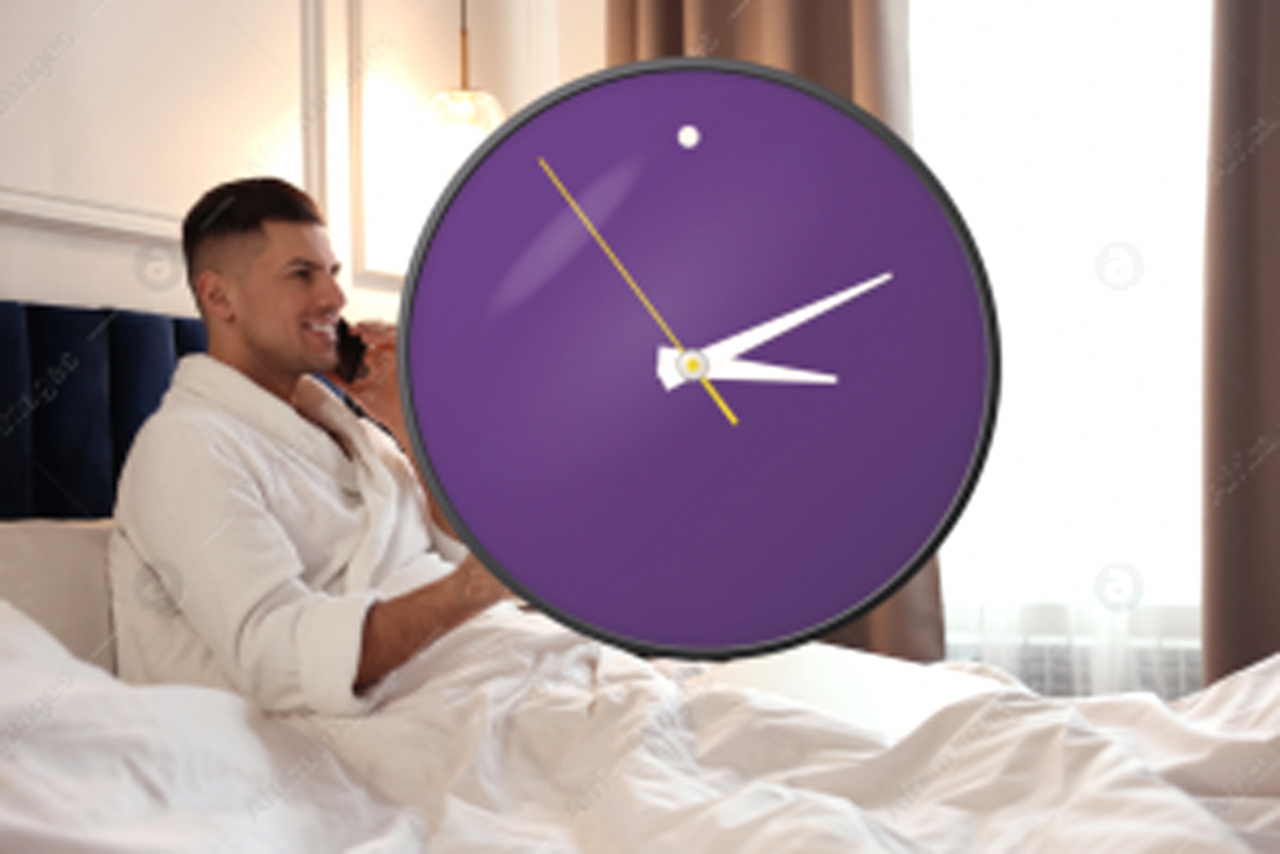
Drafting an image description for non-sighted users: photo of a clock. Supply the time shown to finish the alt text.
3:10:54
